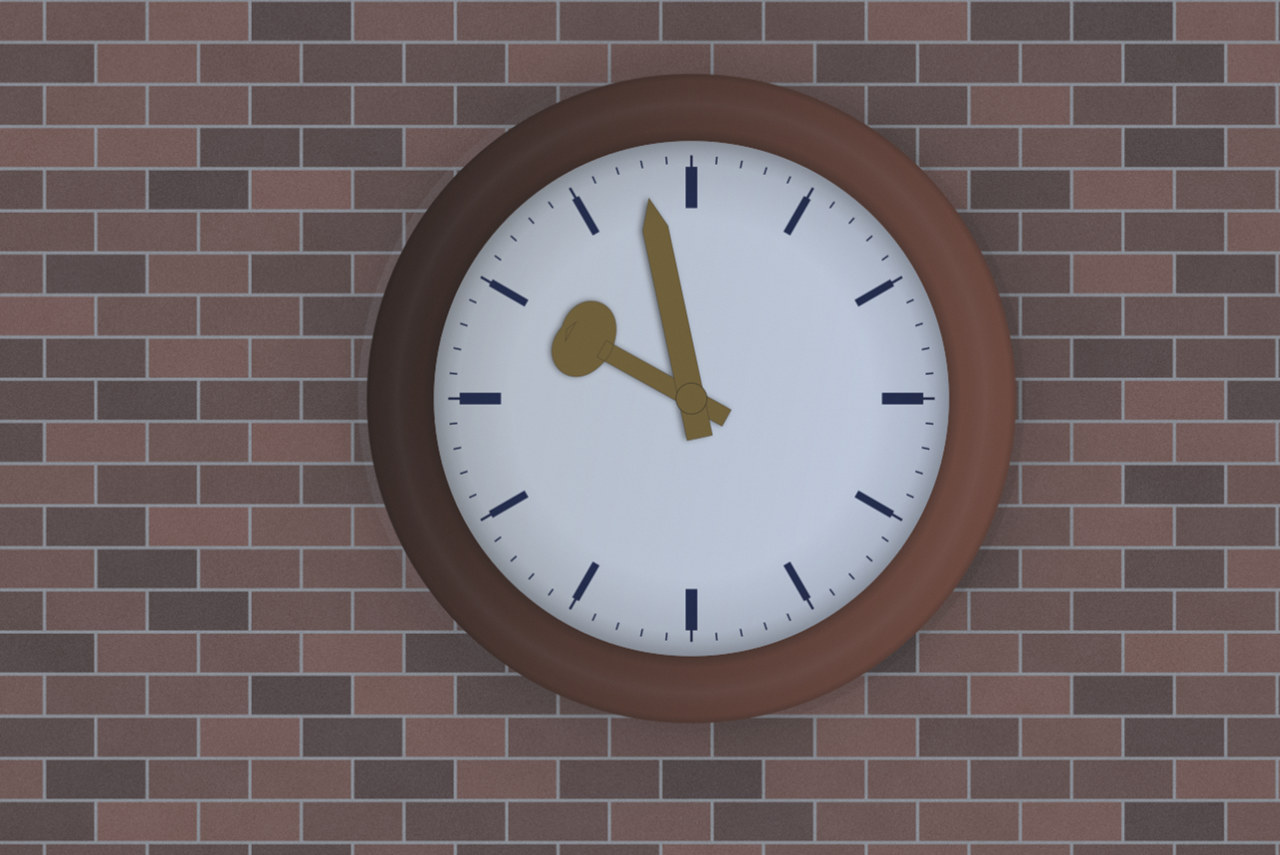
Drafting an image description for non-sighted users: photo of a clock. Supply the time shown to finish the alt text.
9:58
